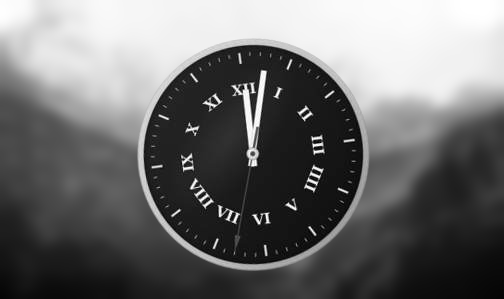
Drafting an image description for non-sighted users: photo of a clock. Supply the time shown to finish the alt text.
12:02:33
